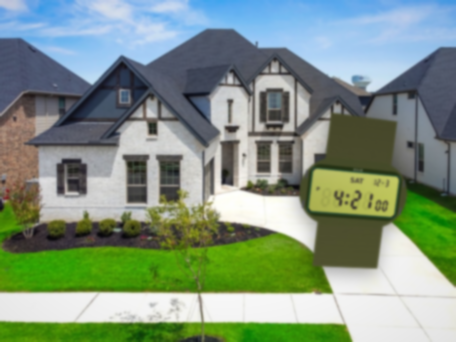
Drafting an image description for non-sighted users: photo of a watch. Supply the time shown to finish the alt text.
4:21
